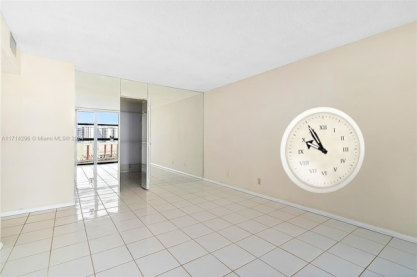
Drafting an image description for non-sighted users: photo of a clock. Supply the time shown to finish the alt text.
9:55
